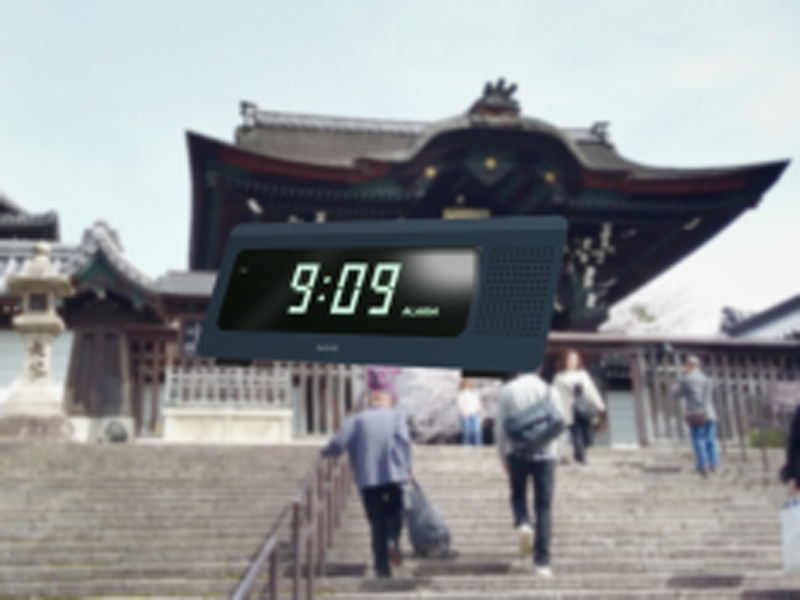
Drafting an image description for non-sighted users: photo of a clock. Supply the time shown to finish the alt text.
9:09
